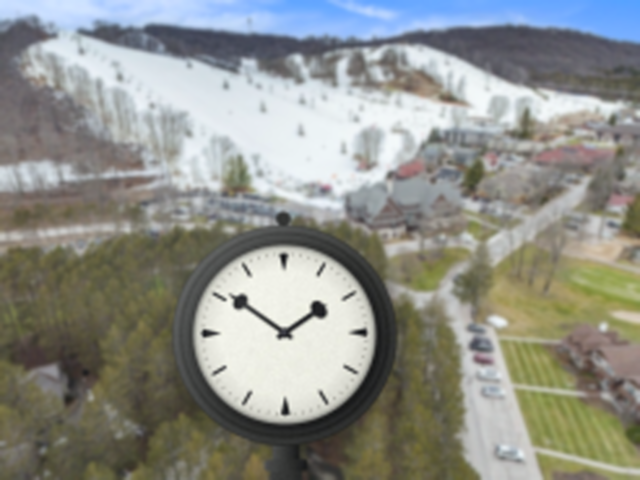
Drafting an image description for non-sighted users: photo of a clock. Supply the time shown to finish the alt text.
1:51
